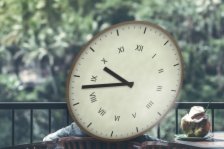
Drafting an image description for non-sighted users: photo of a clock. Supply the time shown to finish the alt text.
9:43
